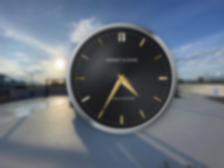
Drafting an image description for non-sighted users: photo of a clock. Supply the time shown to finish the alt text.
4:35
